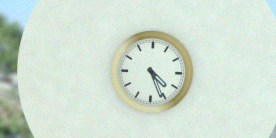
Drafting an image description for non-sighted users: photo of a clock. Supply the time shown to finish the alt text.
4:26
